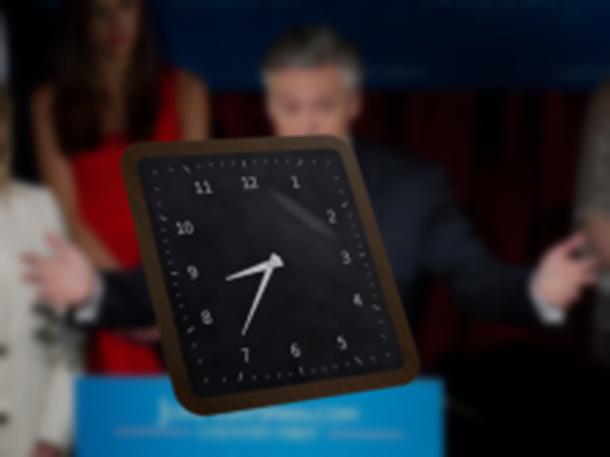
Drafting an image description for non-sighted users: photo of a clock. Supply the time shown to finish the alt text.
8:36
